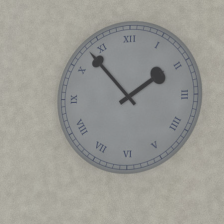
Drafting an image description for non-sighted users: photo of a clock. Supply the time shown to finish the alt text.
1:53
